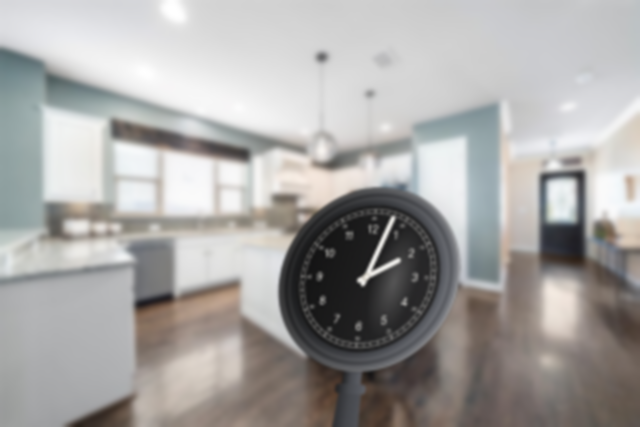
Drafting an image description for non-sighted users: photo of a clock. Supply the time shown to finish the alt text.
2:03
